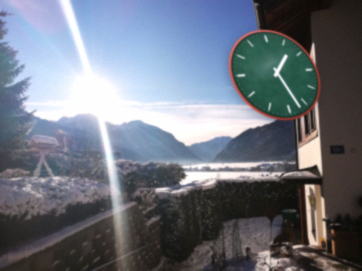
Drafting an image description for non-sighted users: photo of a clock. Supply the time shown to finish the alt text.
1:27
